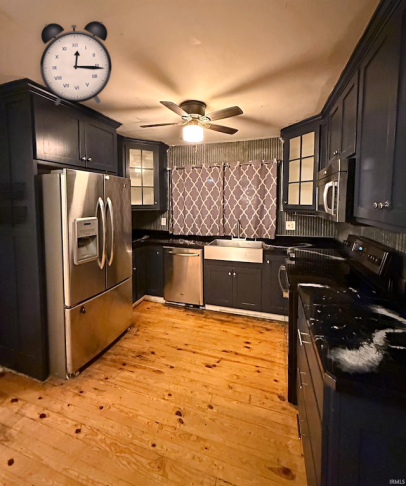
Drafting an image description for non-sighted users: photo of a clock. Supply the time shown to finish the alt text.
12:16
